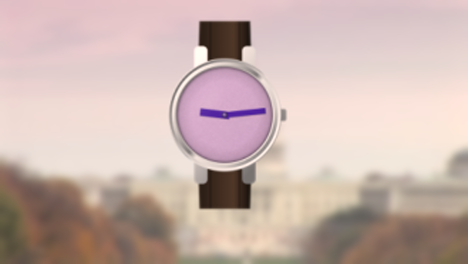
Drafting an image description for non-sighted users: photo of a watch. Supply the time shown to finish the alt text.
9:14
